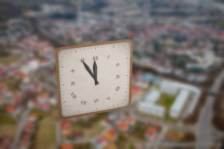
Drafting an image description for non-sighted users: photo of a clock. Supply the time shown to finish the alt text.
11:55
